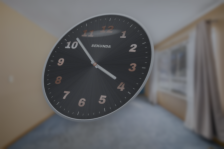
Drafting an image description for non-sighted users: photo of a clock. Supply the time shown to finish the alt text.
3:52
